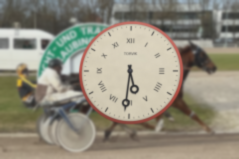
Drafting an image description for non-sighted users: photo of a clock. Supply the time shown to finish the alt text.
5:31
